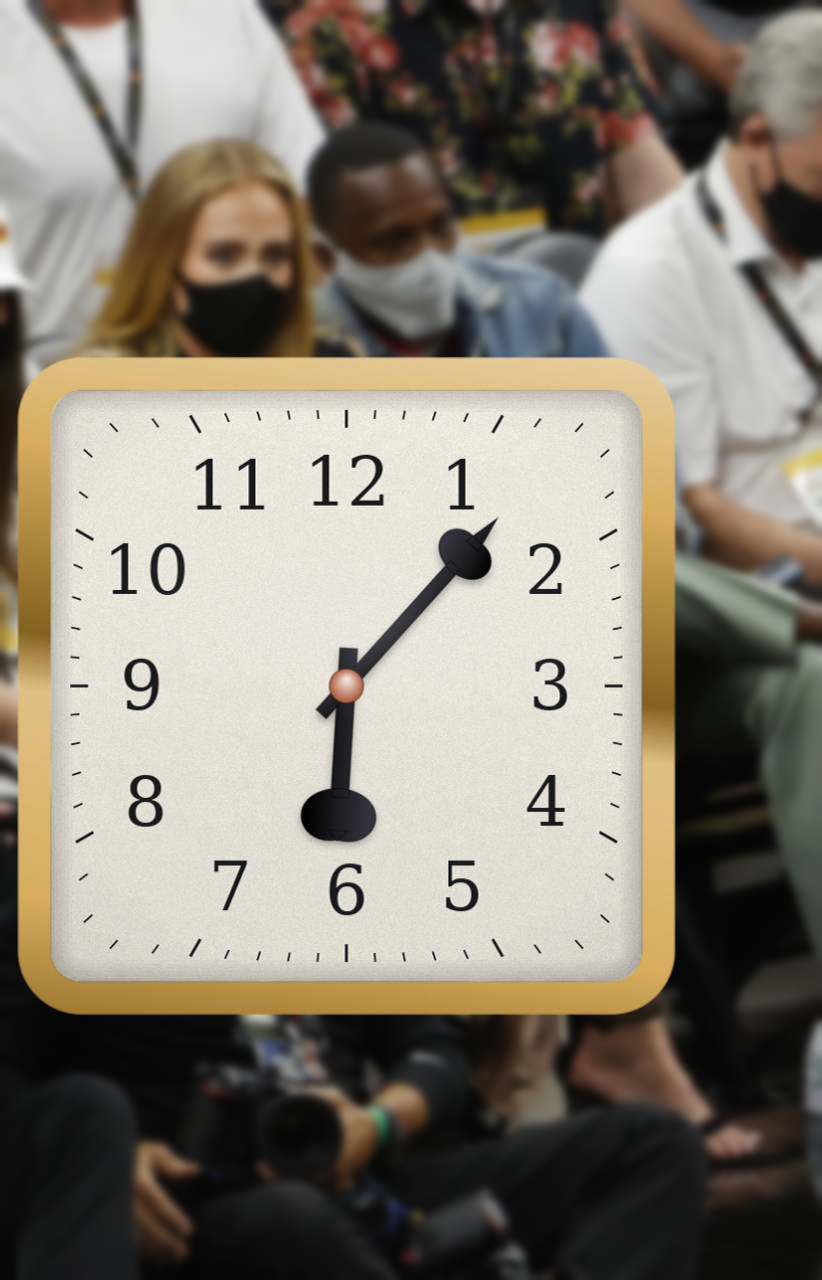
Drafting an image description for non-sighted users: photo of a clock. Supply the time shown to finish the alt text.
6:07
